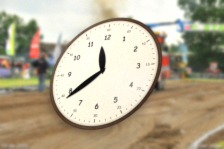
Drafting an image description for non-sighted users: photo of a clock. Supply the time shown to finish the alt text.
11:39
